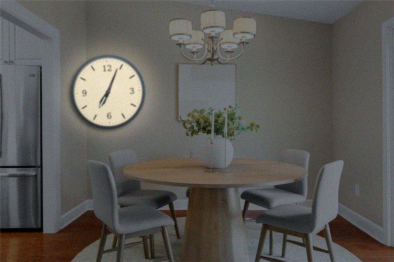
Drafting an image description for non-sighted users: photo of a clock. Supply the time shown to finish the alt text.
7:04
